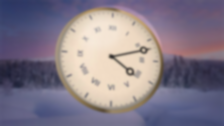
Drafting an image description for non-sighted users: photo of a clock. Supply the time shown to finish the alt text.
4:12
